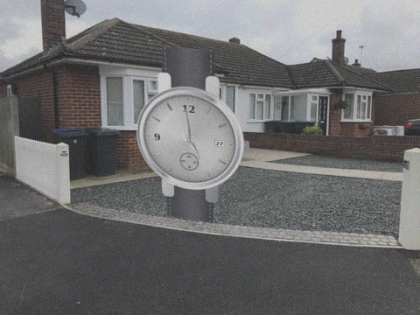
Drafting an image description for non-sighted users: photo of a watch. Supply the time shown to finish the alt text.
4:59
